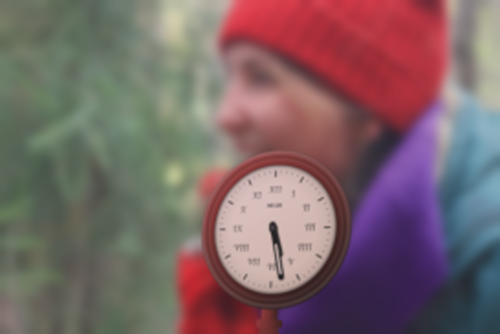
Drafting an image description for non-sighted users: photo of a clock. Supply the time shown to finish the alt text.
5:28
